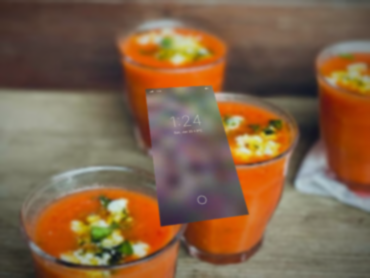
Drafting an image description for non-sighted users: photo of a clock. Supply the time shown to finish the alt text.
1:24
